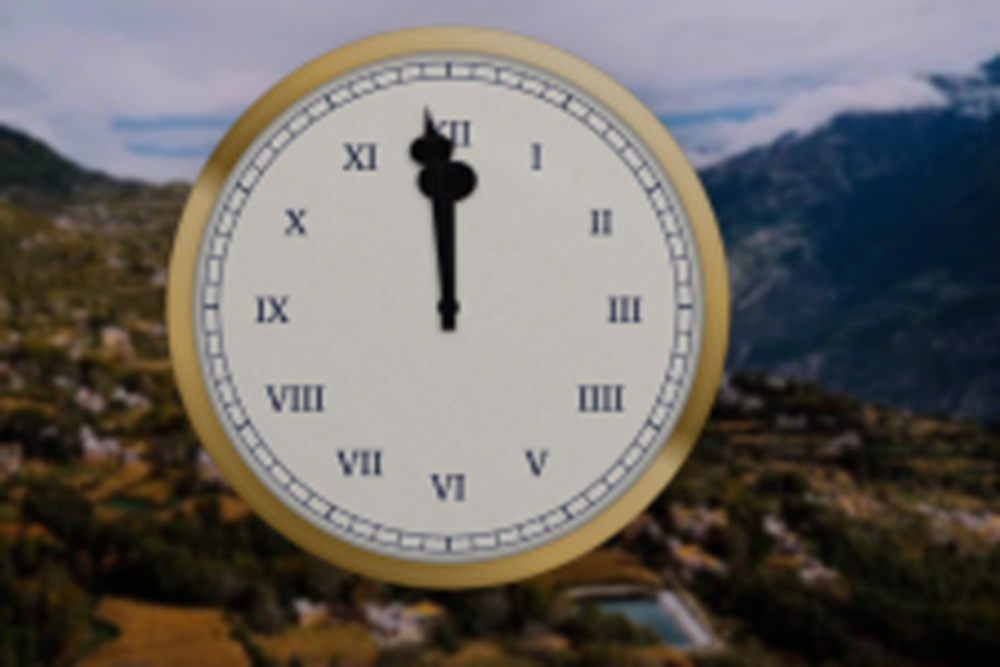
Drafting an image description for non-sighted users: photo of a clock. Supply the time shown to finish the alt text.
11:59
